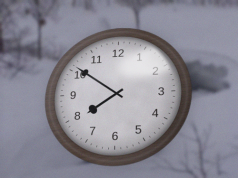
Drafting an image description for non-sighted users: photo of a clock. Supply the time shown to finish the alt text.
7:51
